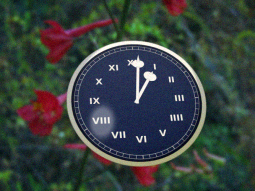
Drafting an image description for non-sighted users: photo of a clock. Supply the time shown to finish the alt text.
1:01
